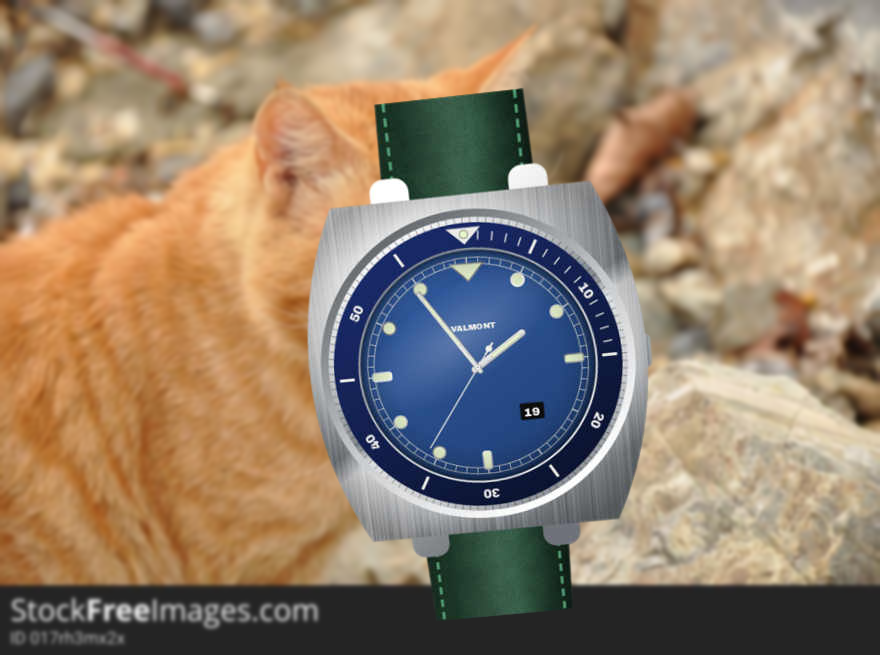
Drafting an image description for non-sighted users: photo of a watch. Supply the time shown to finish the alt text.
1:54:36
